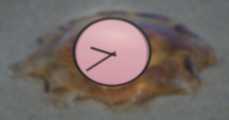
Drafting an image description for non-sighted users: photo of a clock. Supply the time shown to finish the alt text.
9:39
